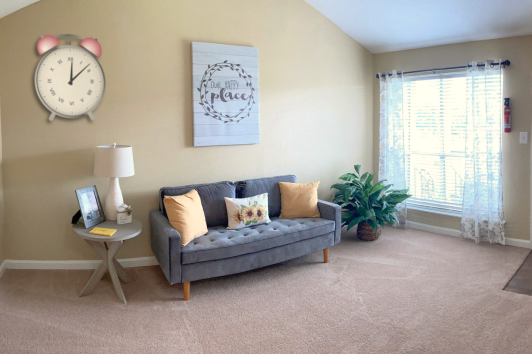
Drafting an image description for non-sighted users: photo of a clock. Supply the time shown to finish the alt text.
12:08
